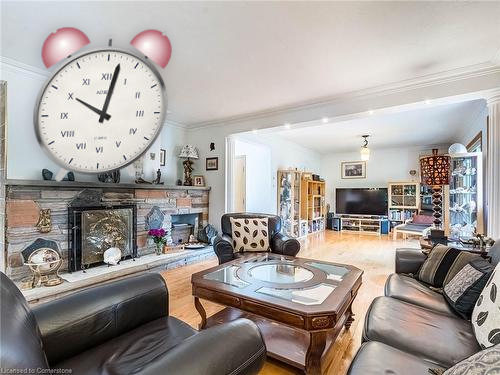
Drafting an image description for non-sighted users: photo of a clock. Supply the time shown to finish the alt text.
10:02
